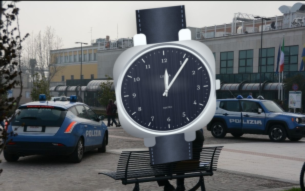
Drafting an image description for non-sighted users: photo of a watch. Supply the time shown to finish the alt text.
12:06
